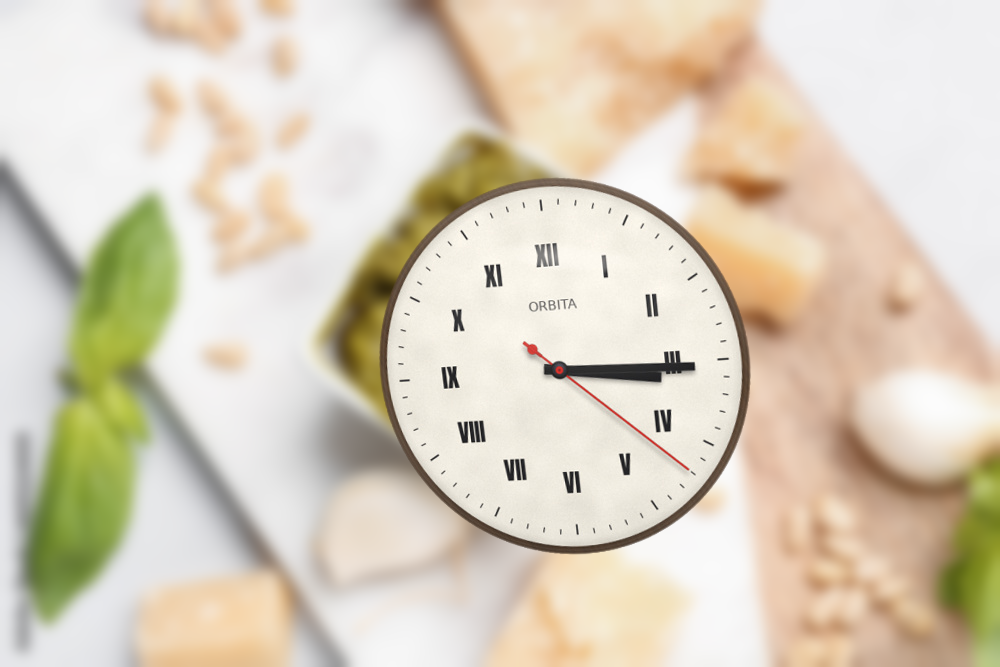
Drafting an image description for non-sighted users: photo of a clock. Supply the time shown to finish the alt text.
3:15:22
